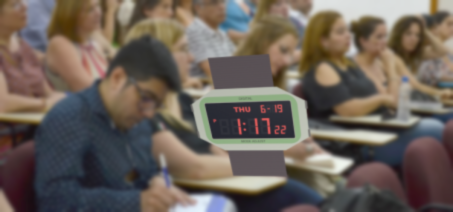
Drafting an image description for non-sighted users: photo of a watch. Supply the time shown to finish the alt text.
1:17
